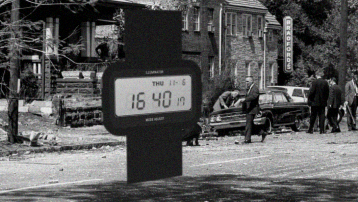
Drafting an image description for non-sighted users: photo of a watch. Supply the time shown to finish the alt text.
16:40:17
